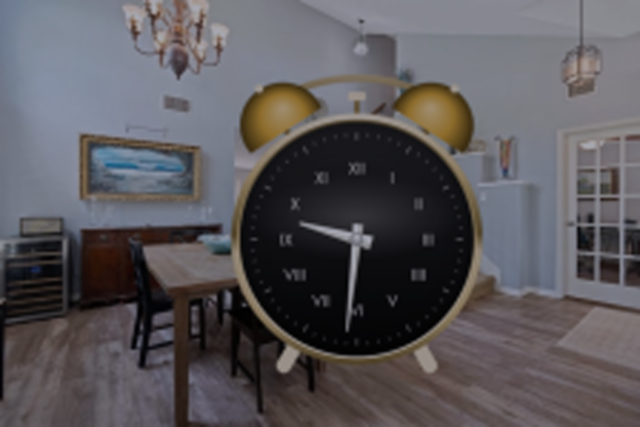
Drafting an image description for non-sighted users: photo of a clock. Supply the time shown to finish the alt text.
9:31
